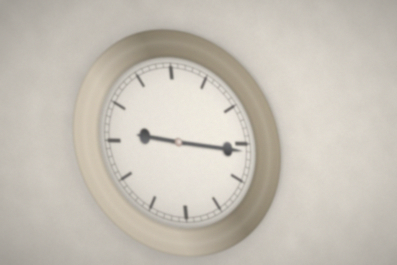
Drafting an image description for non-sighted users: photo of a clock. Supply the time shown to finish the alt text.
9:16
